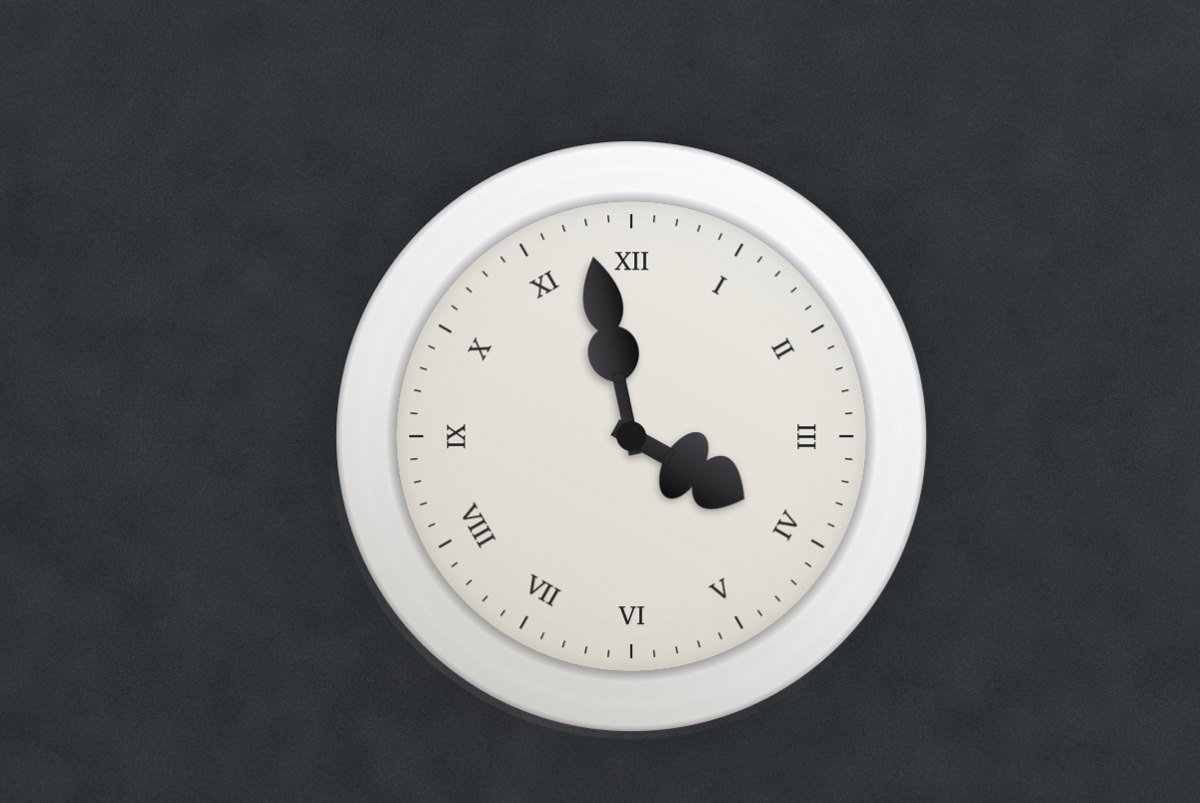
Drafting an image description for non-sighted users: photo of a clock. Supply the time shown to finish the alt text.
3:58
